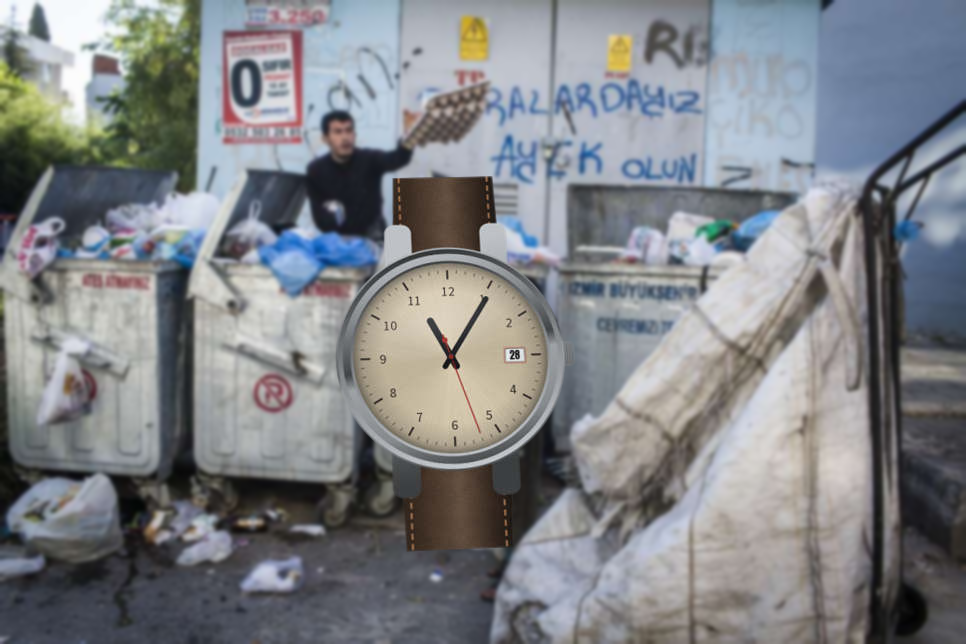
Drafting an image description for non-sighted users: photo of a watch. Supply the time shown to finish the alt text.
11:05:27
